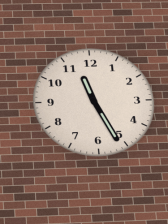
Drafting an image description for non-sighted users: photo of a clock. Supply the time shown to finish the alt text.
11:26
